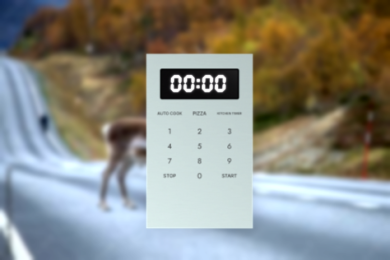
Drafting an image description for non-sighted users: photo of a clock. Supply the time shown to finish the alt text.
0:00
